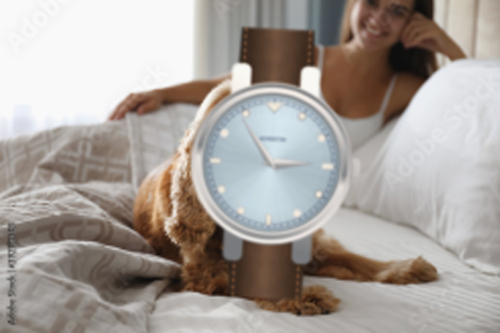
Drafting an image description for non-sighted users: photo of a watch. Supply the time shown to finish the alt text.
2:54
